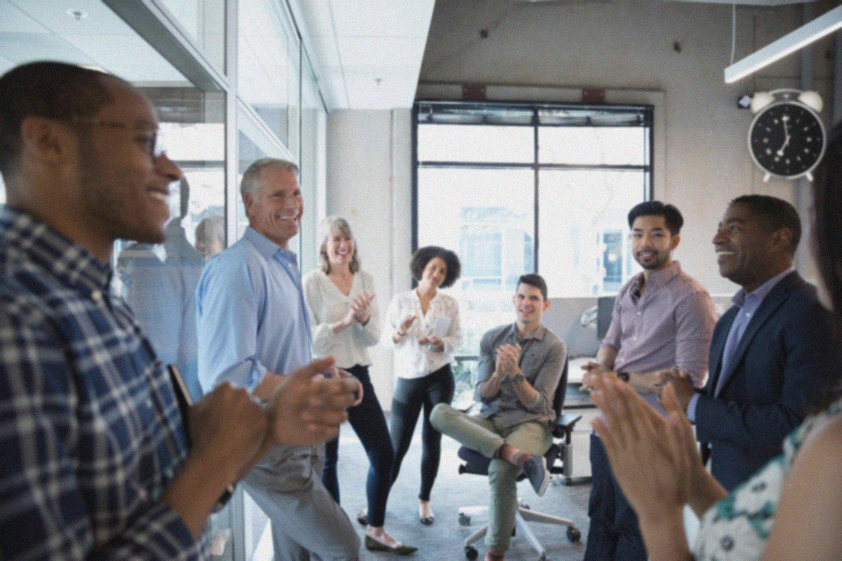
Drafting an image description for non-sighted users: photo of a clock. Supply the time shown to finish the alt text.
6:59
